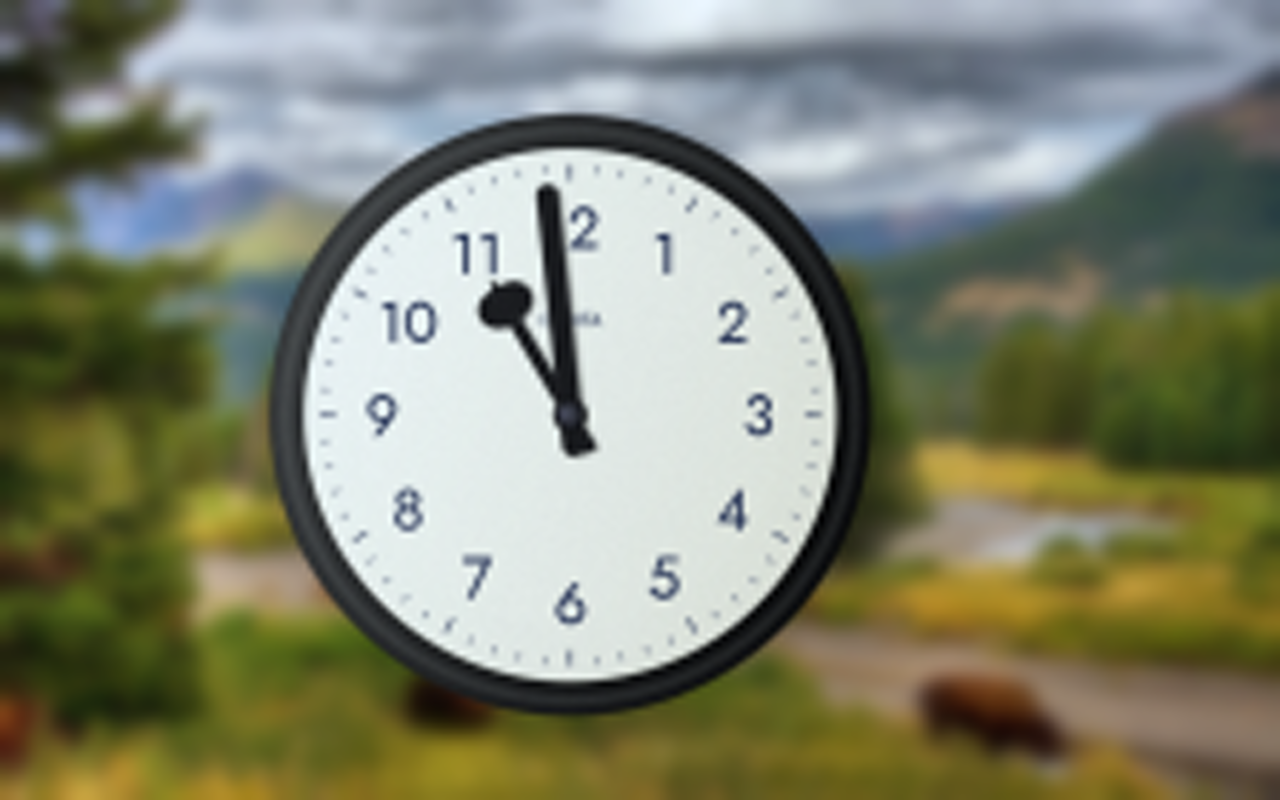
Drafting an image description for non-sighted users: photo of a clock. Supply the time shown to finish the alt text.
10:59
